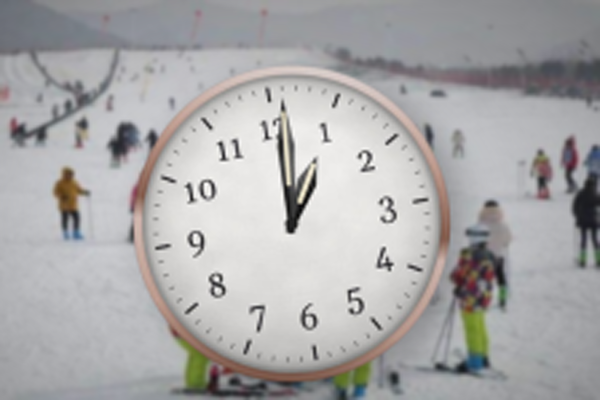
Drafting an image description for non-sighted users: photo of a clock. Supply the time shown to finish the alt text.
1:01
